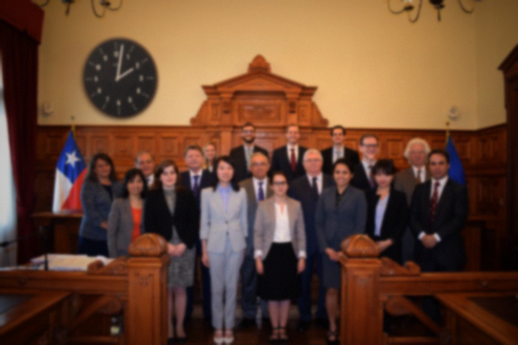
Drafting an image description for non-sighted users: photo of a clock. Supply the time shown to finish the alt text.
2:02
